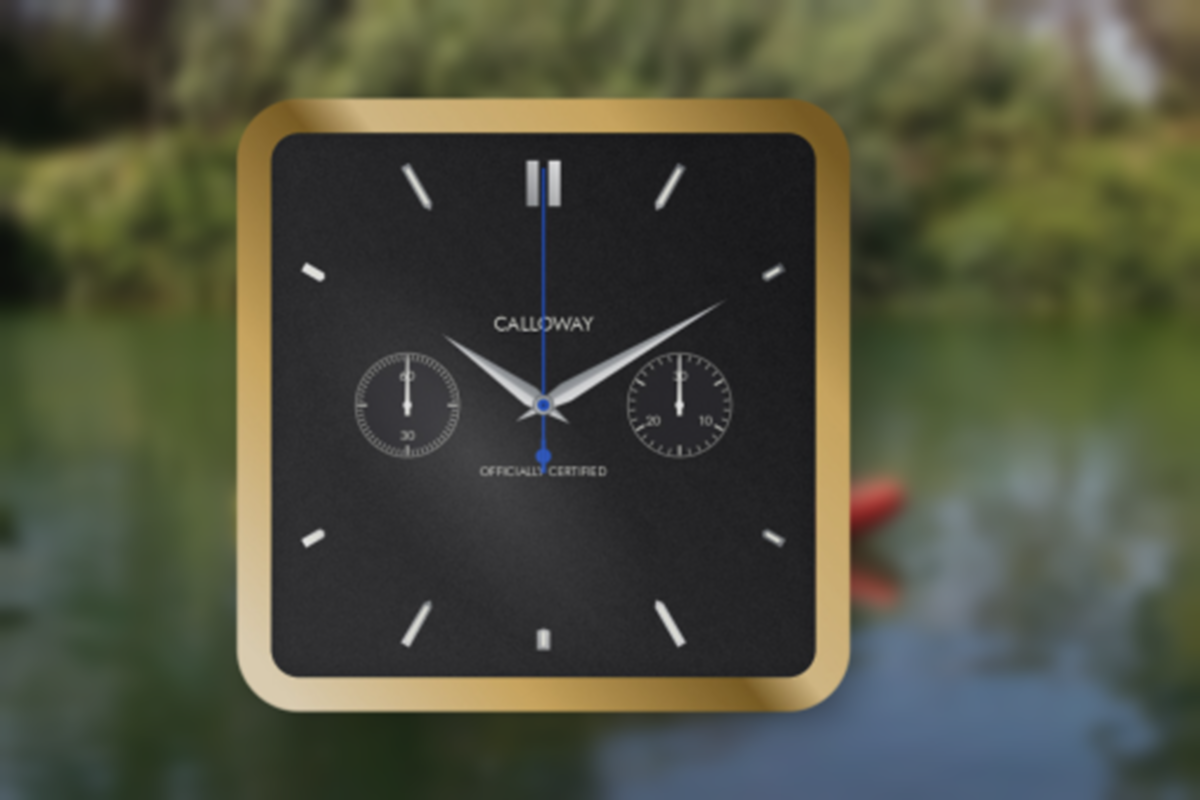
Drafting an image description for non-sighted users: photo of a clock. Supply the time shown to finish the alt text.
10:10
